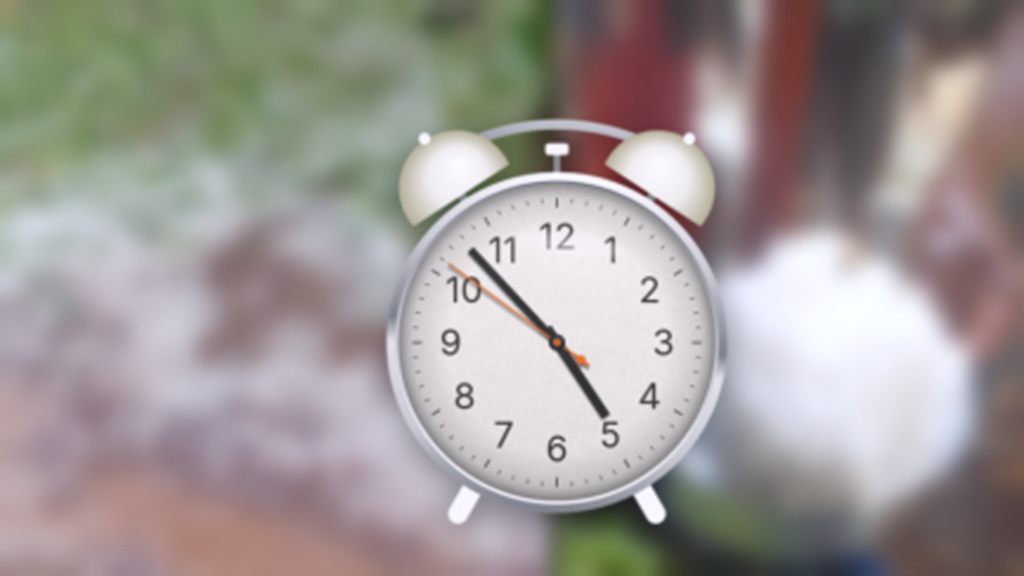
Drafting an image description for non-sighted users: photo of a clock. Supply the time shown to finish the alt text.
4:52:51
